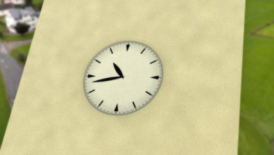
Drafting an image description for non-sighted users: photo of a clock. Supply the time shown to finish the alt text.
10:43
